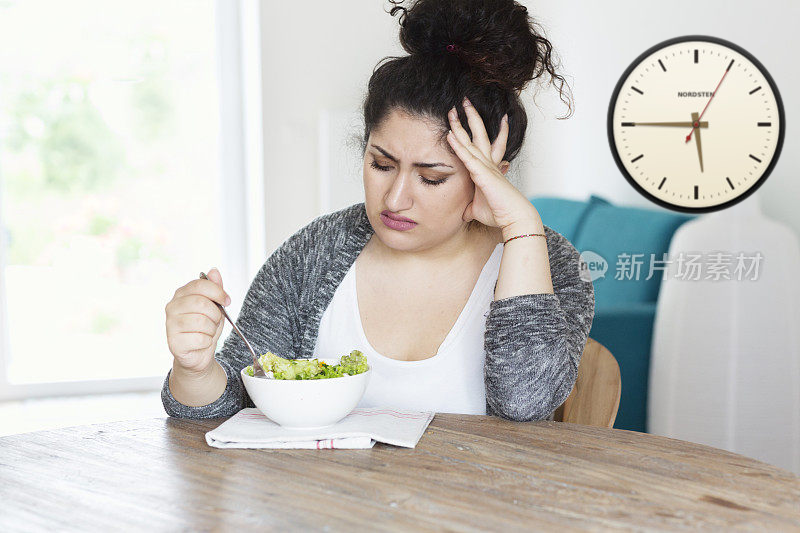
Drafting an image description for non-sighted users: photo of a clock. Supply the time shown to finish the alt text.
5:45:05
